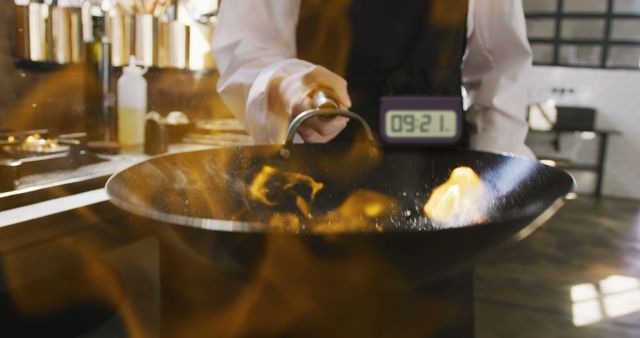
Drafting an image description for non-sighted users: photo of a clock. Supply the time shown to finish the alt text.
9:21
